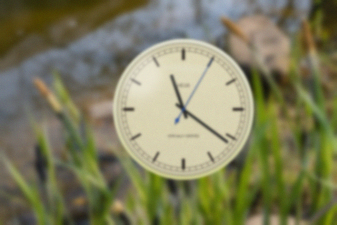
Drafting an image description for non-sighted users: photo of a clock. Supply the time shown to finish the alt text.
11:21:05
